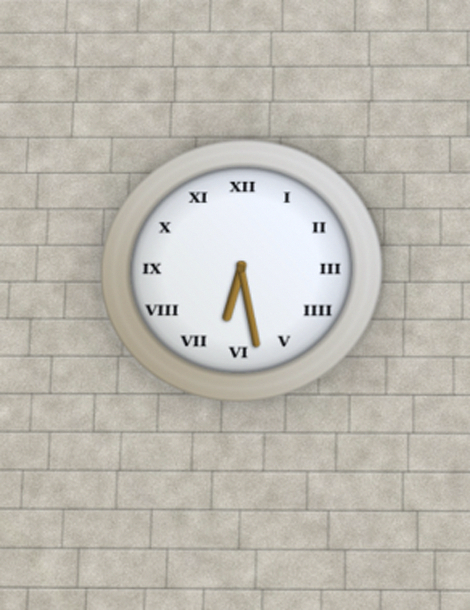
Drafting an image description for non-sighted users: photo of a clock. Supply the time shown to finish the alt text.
6:28
